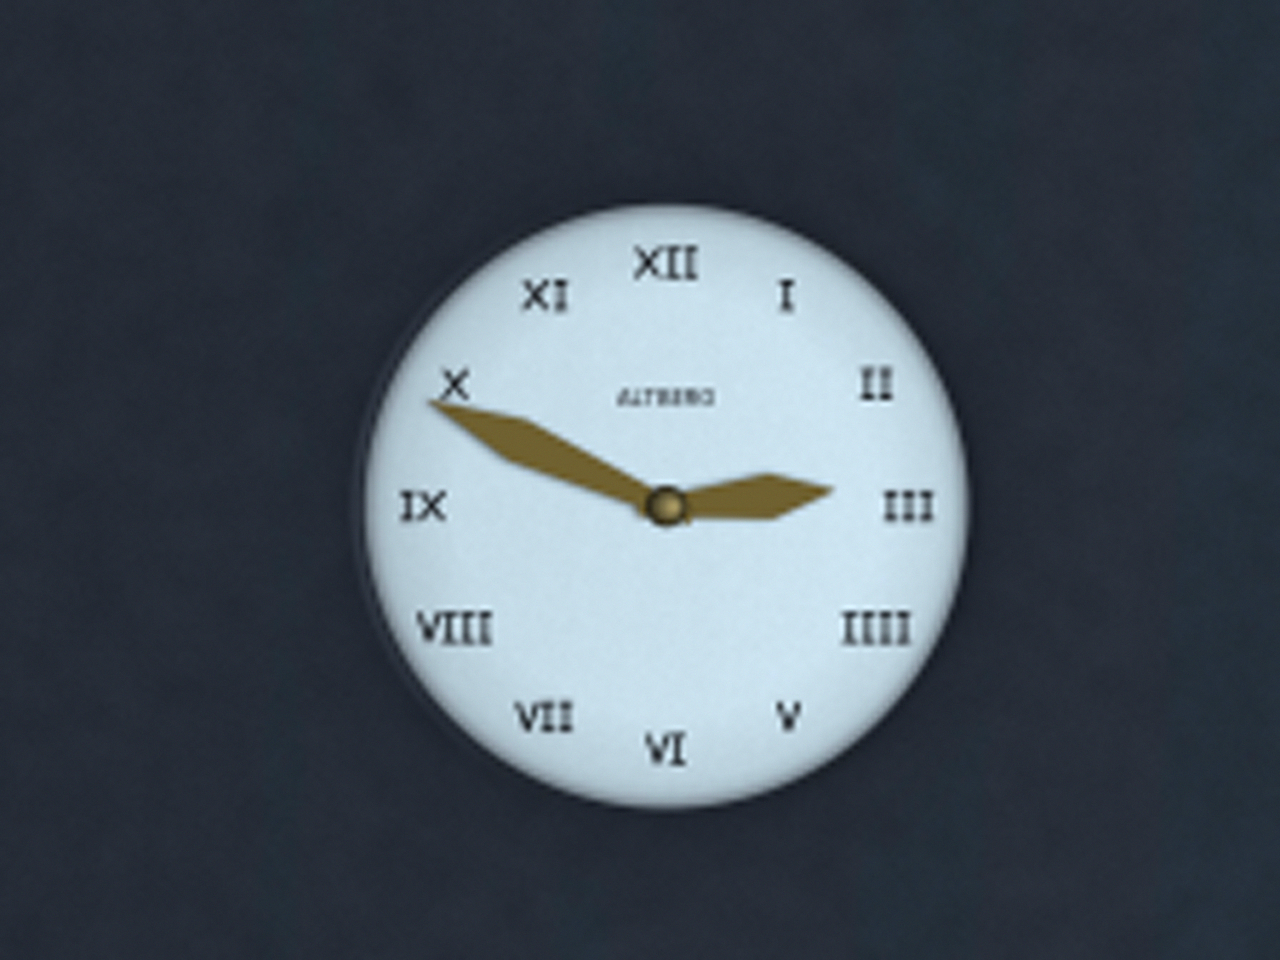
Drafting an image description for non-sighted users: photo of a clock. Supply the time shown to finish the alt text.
2:49
